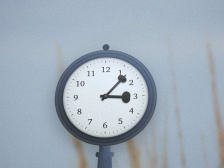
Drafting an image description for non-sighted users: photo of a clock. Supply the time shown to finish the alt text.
3:07
